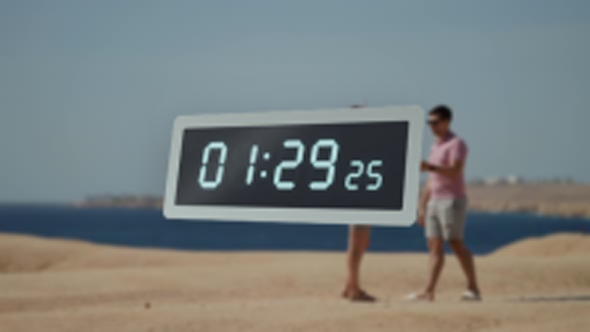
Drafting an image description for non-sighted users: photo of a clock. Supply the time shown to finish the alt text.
1:29:25
